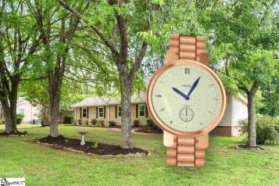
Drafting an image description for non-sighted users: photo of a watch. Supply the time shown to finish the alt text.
10:05
